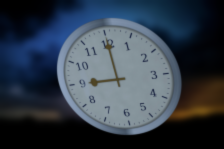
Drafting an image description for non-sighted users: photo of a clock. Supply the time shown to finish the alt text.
9:00
